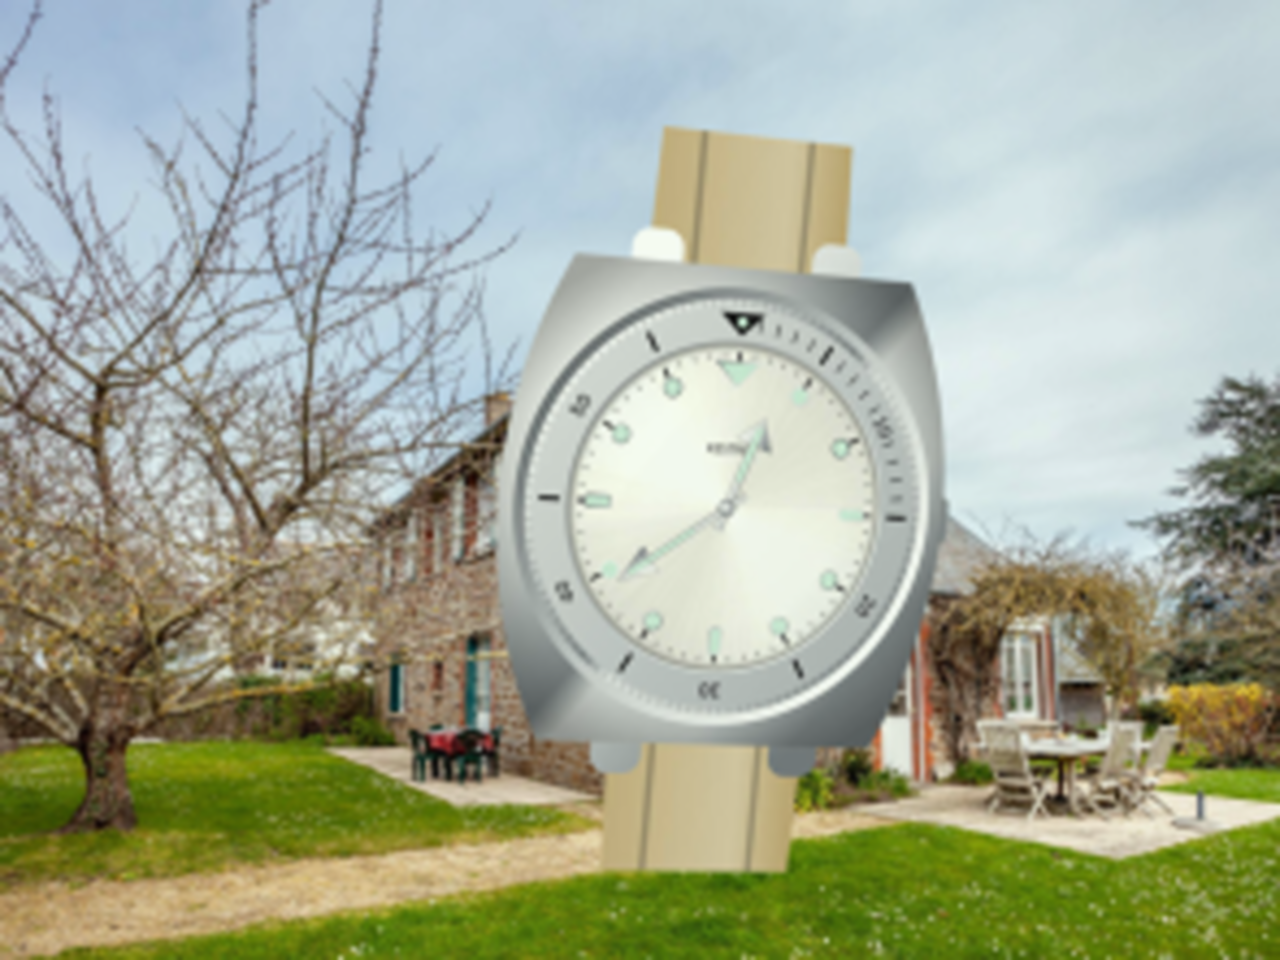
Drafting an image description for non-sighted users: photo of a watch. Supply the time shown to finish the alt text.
12:39
